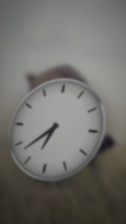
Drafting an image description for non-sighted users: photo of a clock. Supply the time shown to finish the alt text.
6:38
